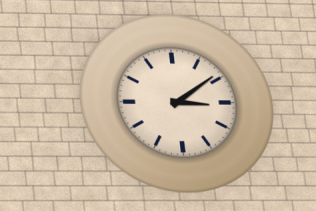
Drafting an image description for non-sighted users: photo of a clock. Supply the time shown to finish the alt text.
3:09
